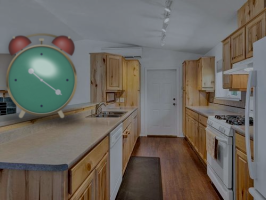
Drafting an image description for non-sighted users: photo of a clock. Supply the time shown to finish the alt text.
10:21
